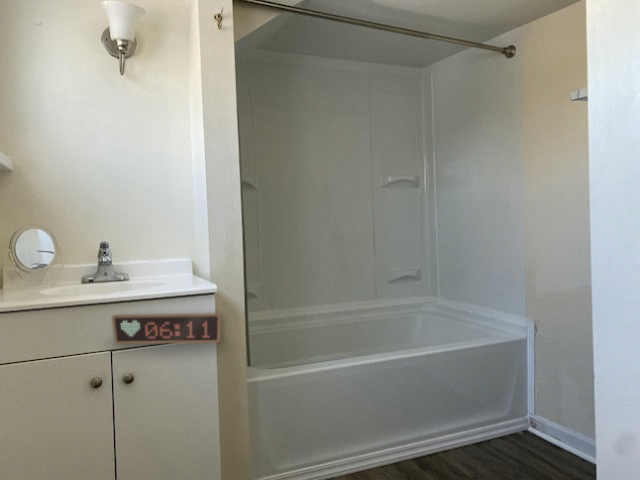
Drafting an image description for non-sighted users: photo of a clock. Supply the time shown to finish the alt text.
6:11
